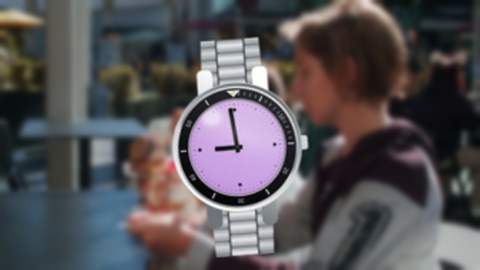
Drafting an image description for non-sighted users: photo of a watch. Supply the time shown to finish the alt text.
8:59
